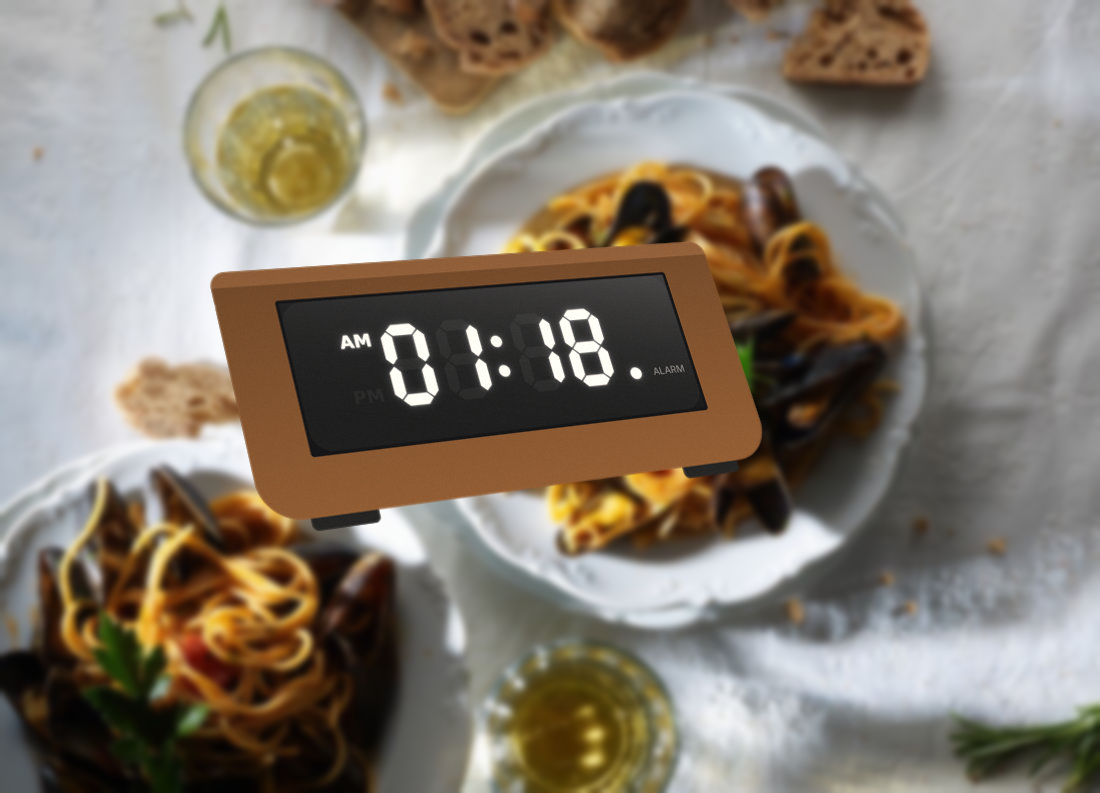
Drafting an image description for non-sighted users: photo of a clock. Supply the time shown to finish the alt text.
1:18
